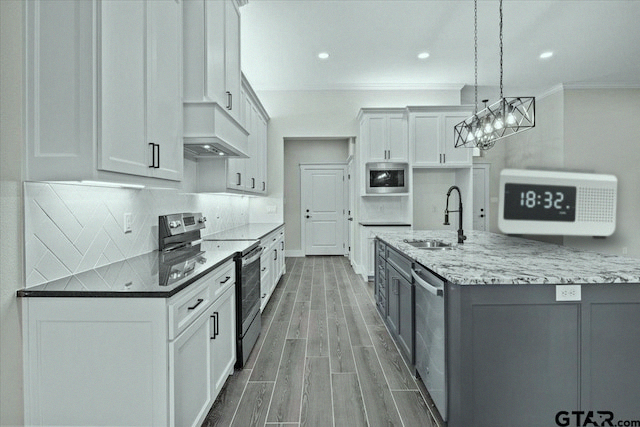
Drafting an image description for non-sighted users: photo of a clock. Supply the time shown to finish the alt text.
18:32
